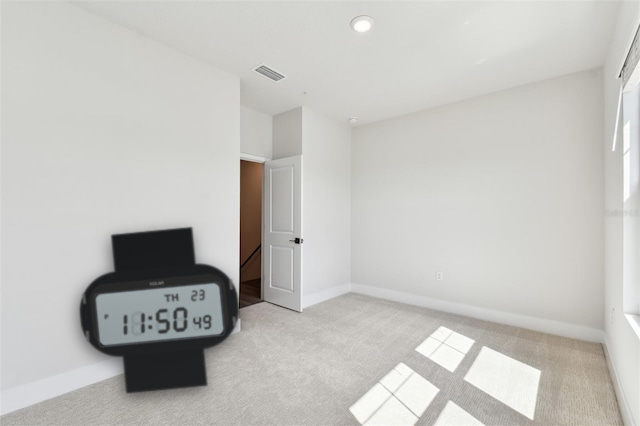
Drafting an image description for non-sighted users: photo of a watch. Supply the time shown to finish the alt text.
11:50:49
